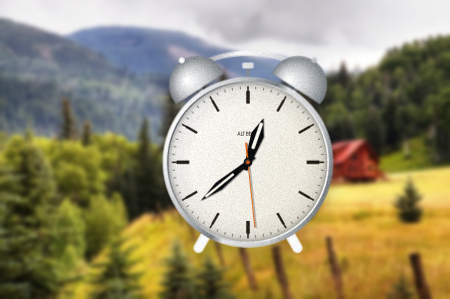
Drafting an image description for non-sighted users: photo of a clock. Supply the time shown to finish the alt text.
12:38:29
